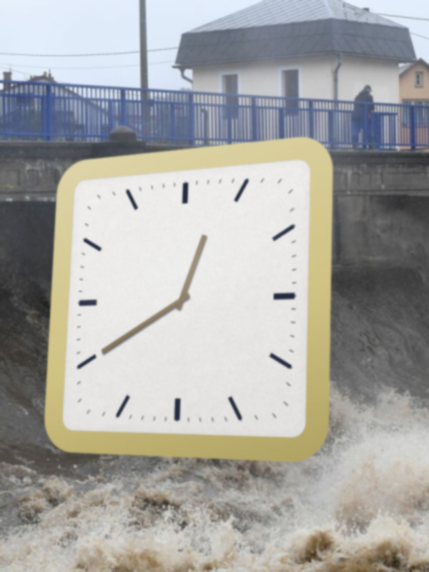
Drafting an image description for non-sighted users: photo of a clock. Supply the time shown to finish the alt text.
12:40
